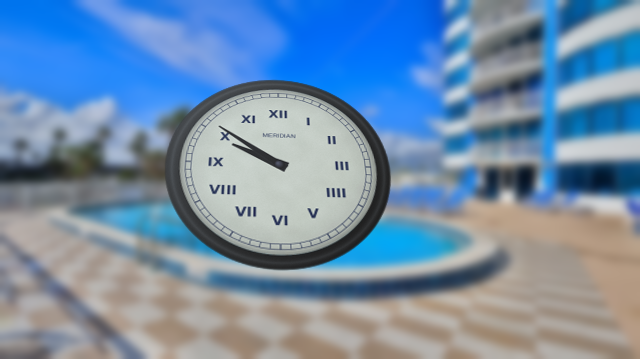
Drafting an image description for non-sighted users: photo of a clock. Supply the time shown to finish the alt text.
9:51
